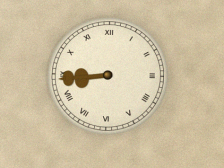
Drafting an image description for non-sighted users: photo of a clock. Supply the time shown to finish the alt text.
8:44
